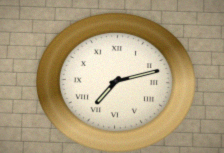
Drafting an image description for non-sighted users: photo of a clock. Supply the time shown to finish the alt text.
7:12
